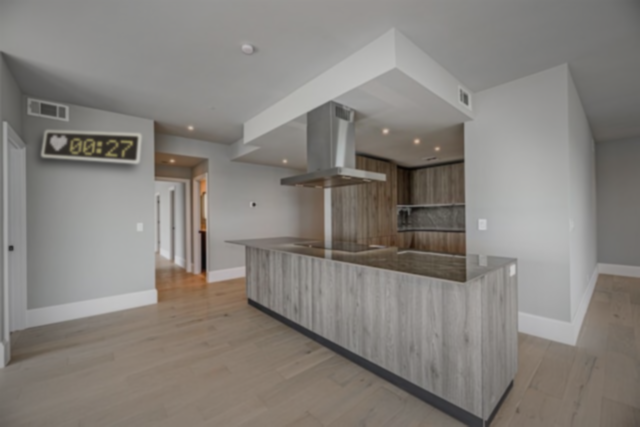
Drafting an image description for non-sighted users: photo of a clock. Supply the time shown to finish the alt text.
0:27
